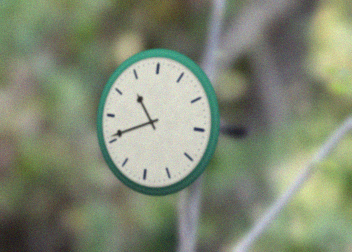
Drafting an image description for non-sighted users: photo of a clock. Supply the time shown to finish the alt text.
10:41
